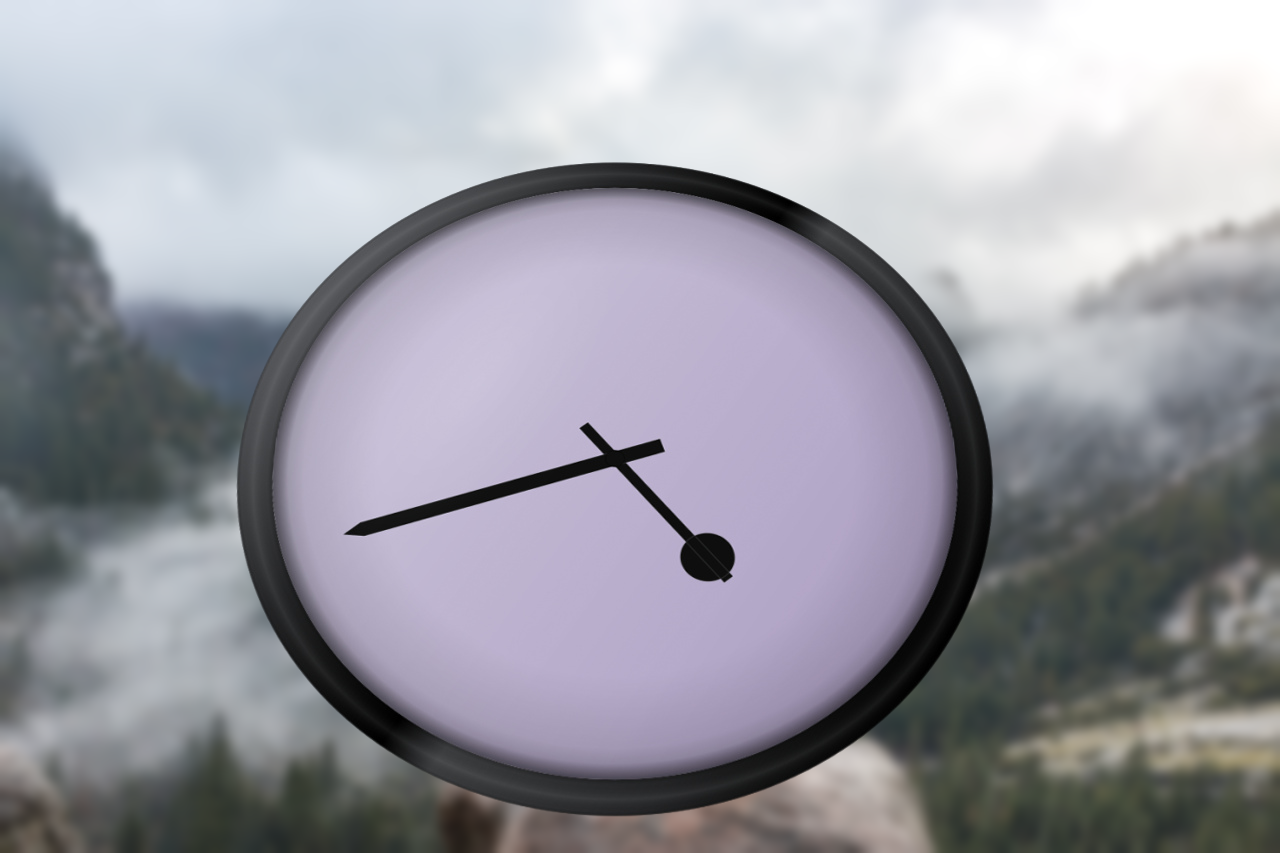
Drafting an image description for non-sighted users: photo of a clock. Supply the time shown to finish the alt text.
4:42
